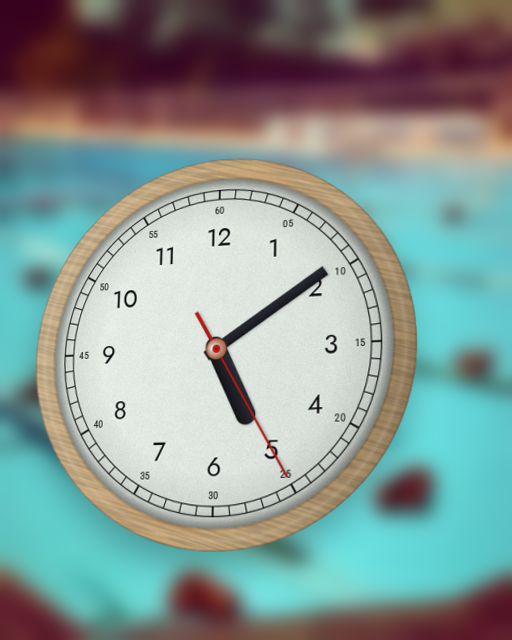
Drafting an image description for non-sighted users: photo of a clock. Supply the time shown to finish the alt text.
5:09:25
